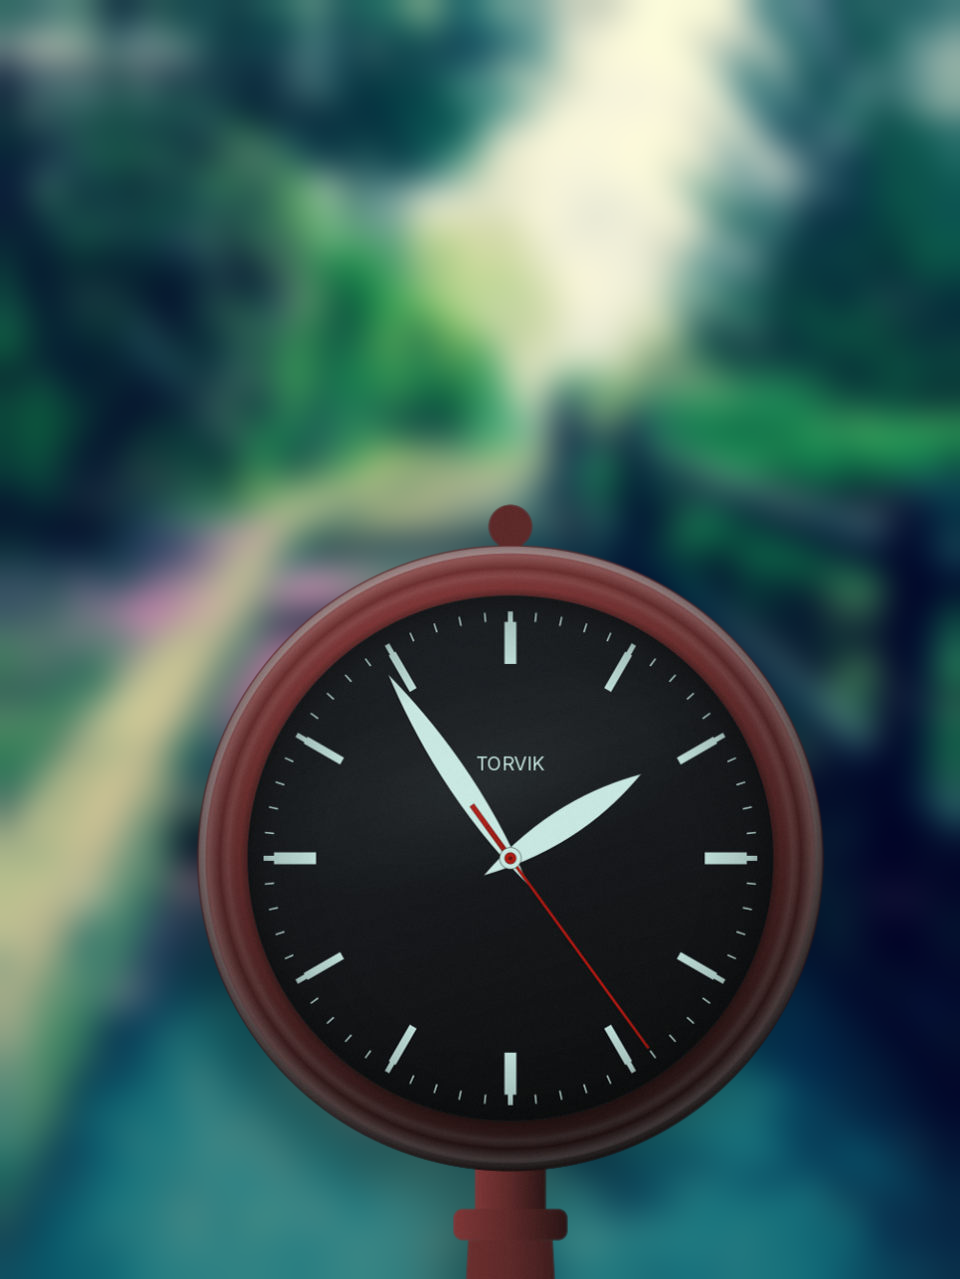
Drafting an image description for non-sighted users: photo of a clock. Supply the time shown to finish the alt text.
1:54:24
